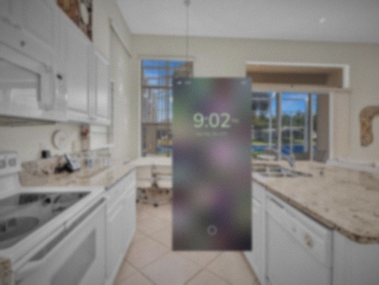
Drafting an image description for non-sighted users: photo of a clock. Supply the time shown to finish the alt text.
9:02
